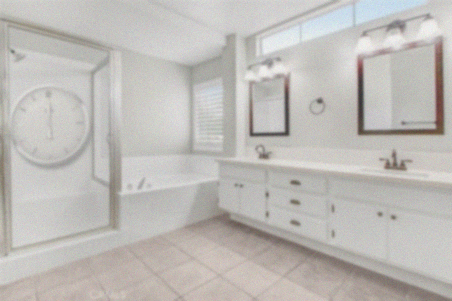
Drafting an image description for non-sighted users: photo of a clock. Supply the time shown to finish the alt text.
6:00
